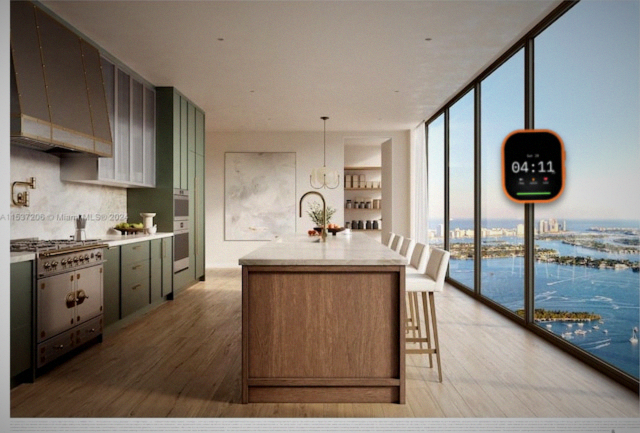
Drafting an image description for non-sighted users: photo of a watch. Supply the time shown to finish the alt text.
4:11
